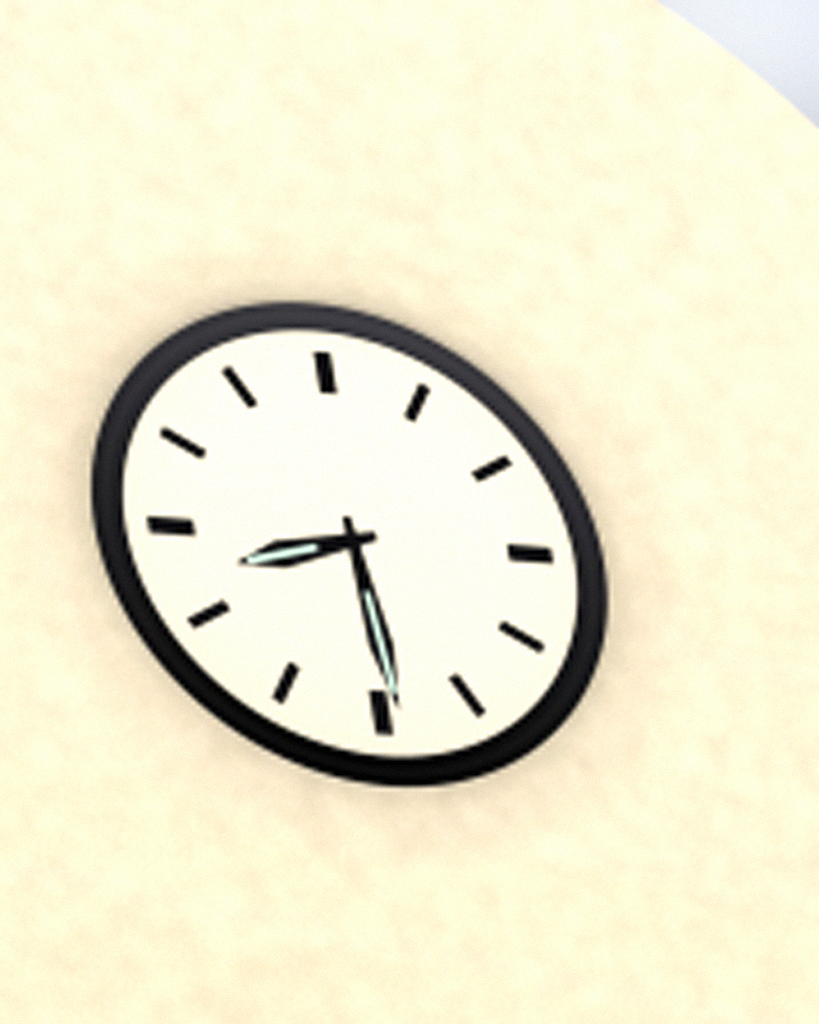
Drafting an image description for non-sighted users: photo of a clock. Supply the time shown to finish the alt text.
8:29
